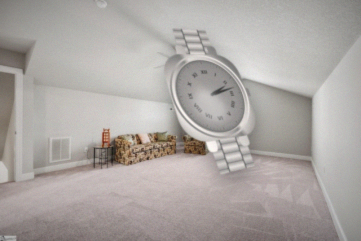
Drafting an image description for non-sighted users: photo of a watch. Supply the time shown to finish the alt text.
2:13
